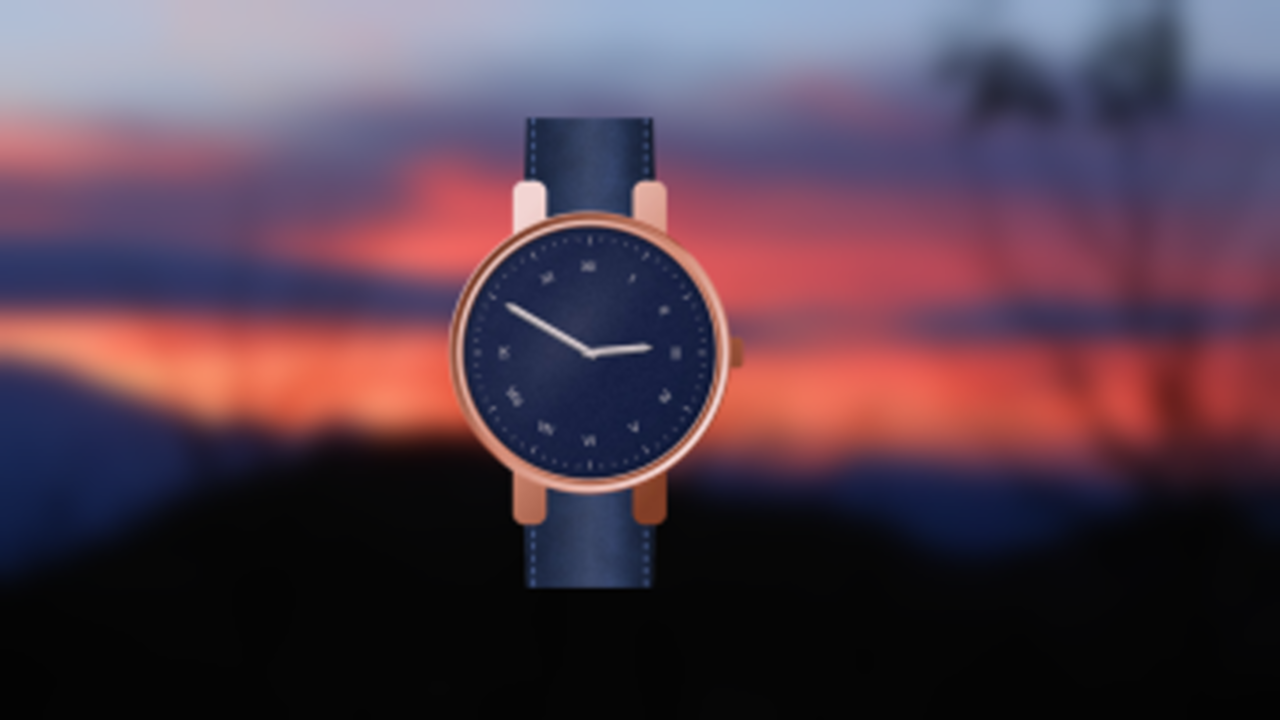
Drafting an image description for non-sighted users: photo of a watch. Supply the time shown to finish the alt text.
2:50
